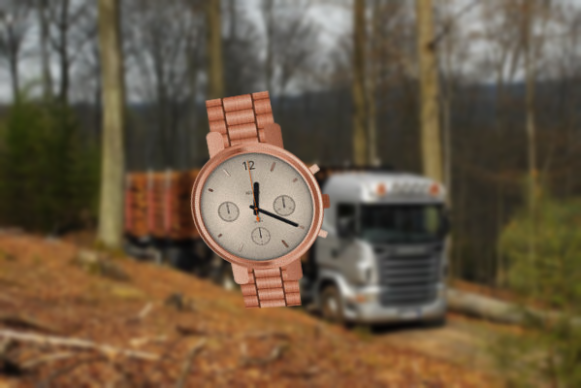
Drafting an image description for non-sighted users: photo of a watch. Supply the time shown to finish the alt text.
12:20
